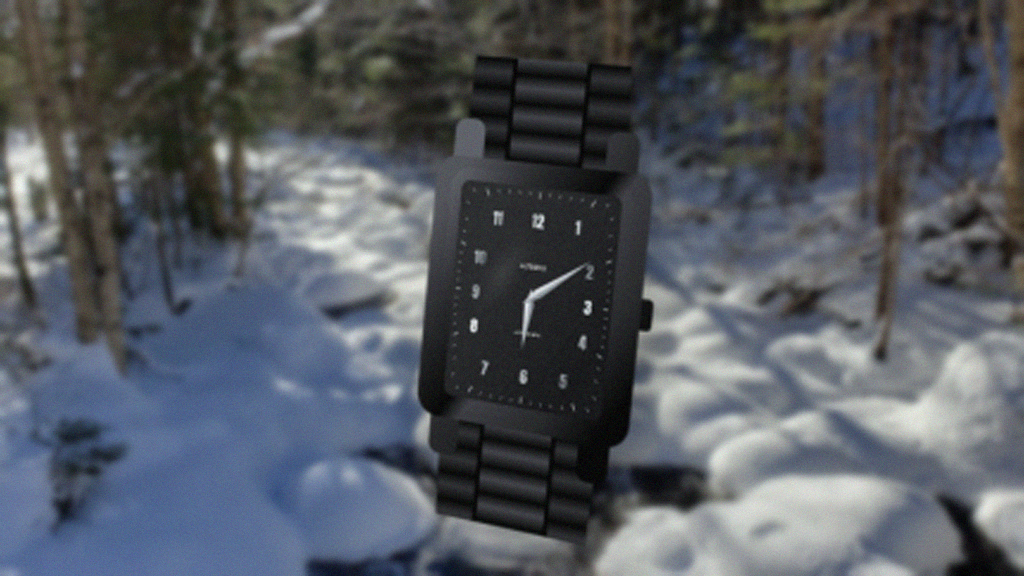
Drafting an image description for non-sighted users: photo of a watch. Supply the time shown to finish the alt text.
6:09
